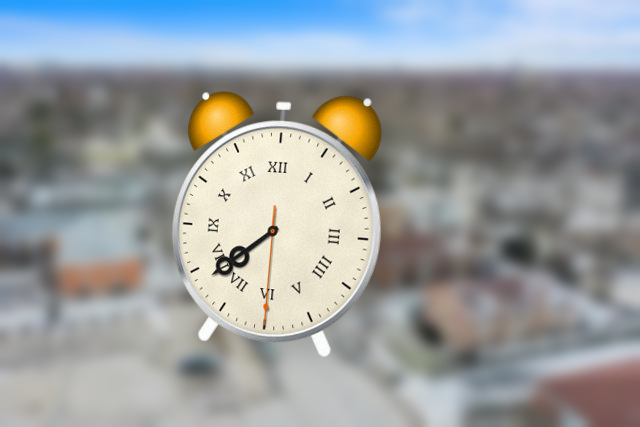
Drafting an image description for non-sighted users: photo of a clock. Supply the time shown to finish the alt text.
7:38:30
